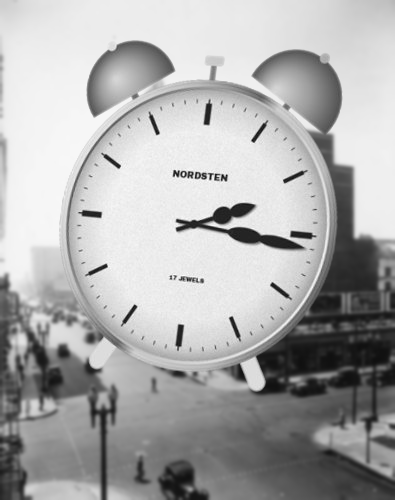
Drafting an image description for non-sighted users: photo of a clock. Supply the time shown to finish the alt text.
2:16
